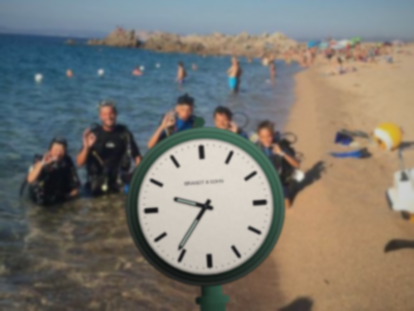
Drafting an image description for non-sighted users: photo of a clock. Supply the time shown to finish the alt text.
9:36
